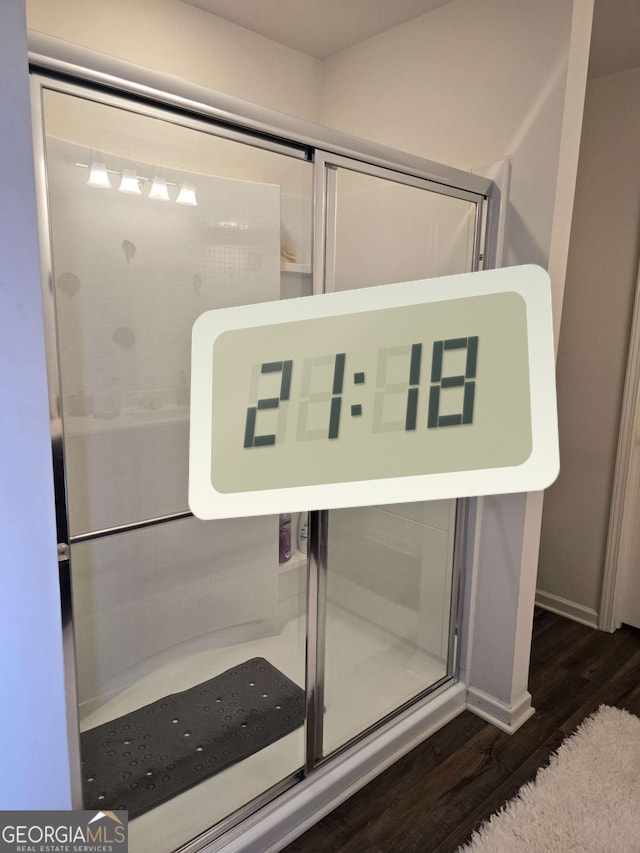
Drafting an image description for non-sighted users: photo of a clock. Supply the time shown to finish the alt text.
21:18
